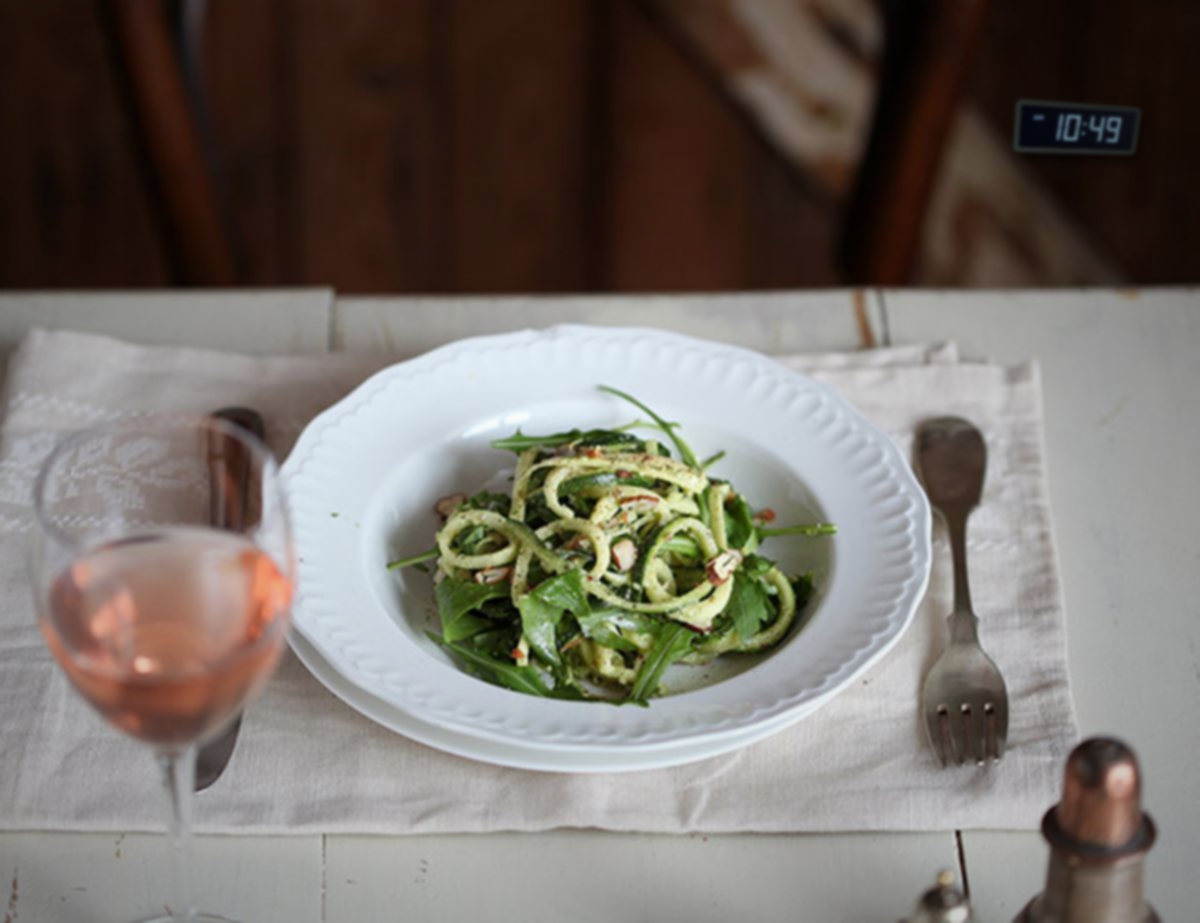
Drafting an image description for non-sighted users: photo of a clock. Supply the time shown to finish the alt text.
10:49
